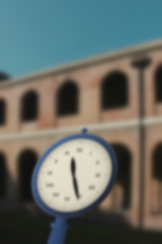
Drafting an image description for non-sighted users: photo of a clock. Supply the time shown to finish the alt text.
11:26
